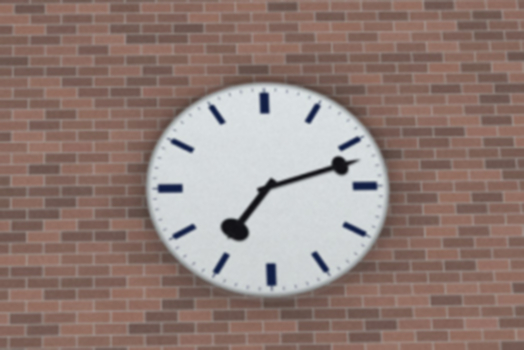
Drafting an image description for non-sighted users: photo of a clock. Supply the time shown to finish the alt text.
7:12
